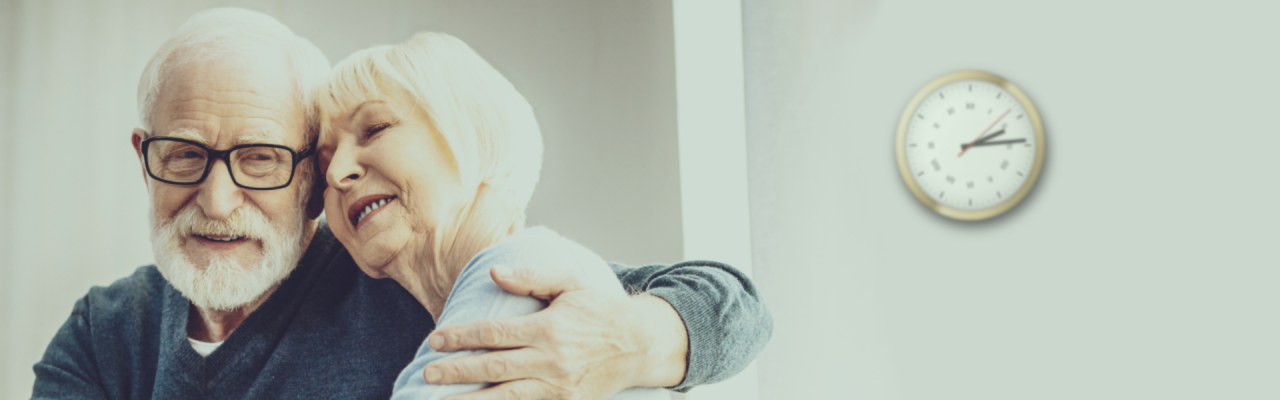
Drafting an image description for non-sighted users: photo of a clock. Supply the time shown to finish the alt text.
2:14:08
